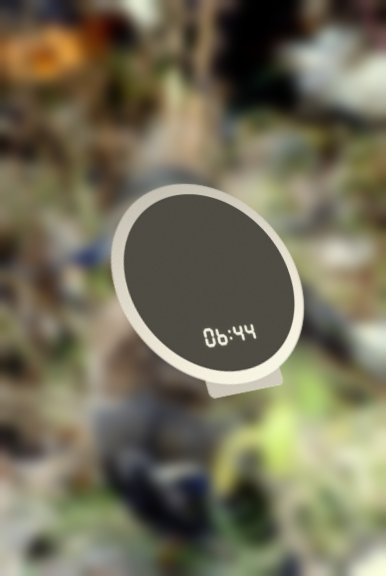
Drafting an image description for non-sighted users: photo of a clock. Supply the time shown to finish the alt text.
6:44
